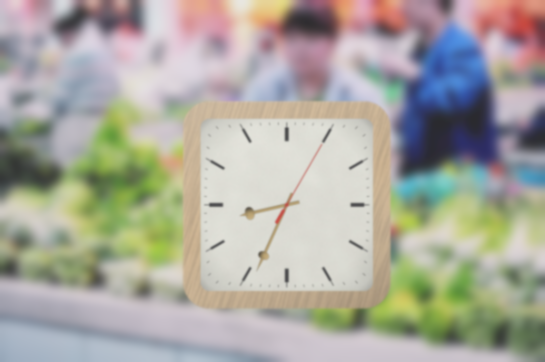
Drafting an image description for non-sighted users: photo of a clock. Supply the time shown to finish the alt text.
8:34:05
